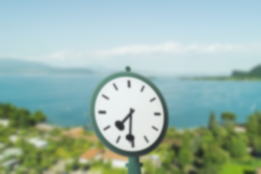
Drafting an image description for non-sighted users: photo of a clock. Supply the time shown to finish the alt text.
7:31
